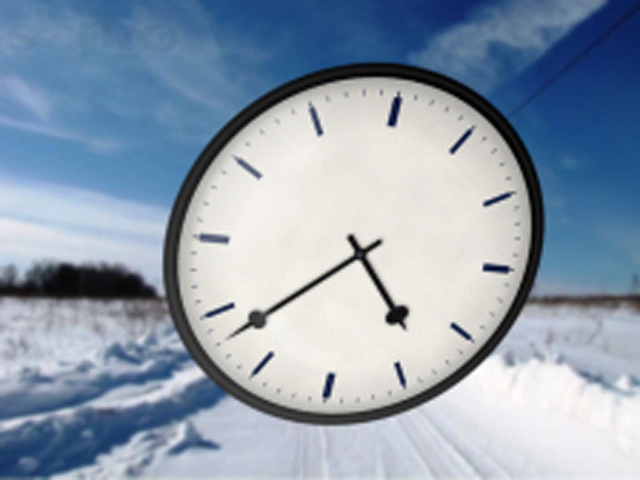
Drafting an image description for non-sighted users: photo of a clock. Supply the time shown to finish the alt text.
4:38
